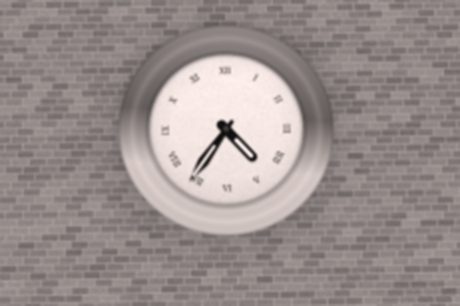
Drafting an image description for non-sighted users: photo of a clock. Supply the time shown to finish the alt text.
4:36
